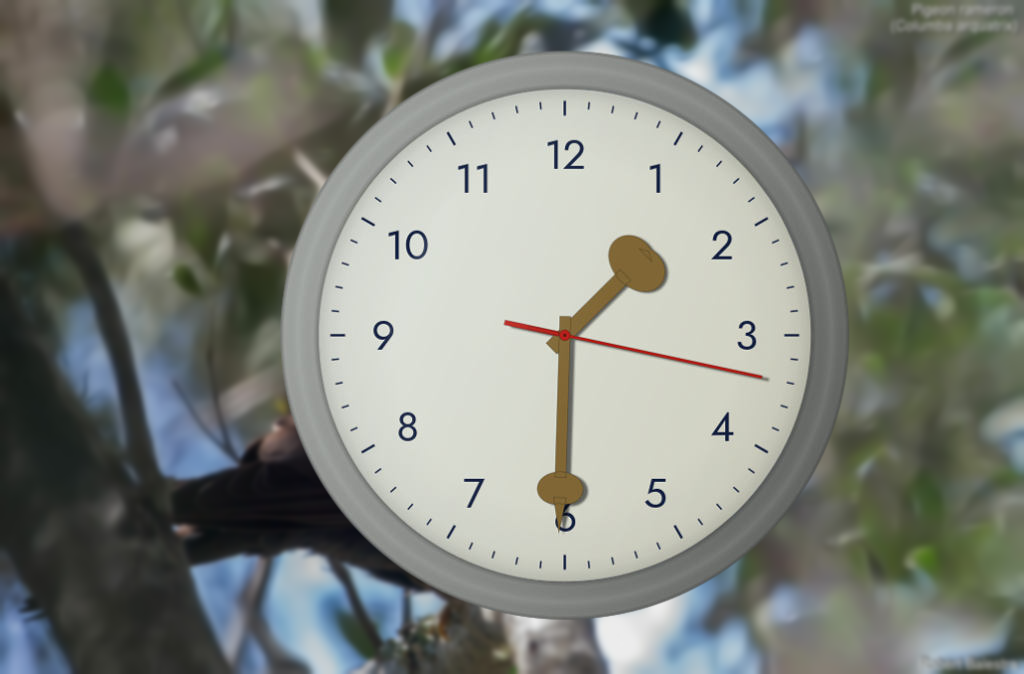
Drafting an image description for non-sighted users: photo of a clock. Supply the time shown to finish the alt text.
1:30:17
